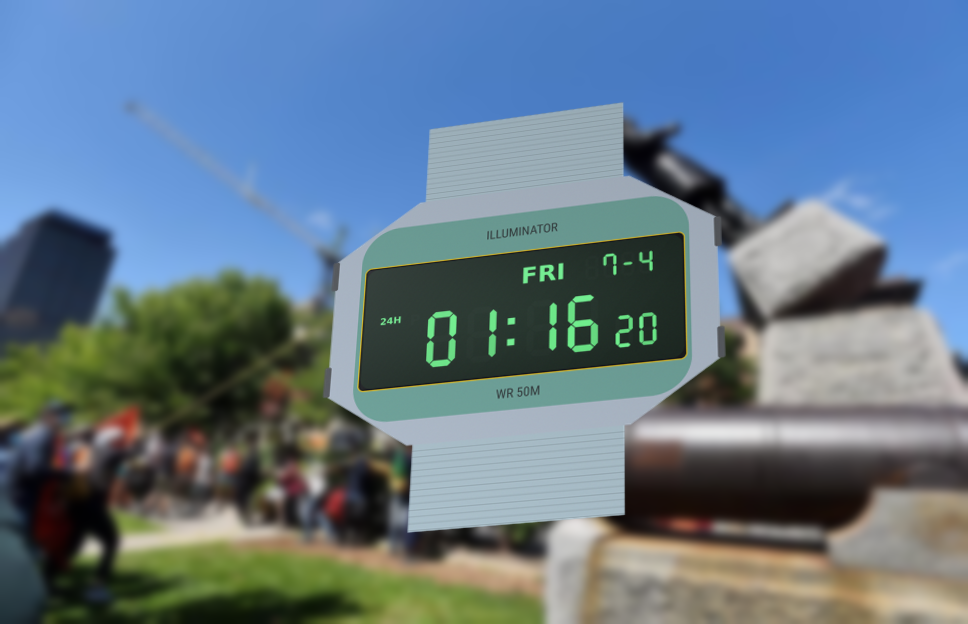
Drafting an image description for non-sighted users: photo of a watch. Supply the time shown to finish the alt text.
1:16:20
